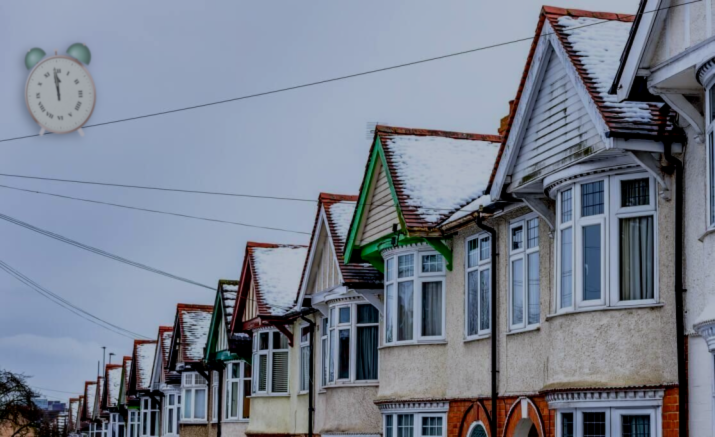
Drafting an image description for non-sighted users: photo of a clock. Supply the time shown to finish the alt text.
11:59
